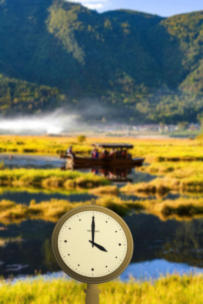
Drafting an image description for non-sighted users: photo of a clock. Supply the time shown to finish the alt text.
4:00
